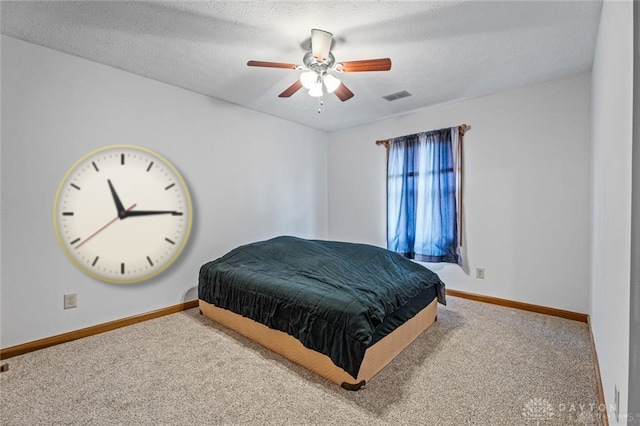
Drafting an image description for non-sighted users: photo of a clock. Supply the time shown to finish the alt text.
11:14:39
